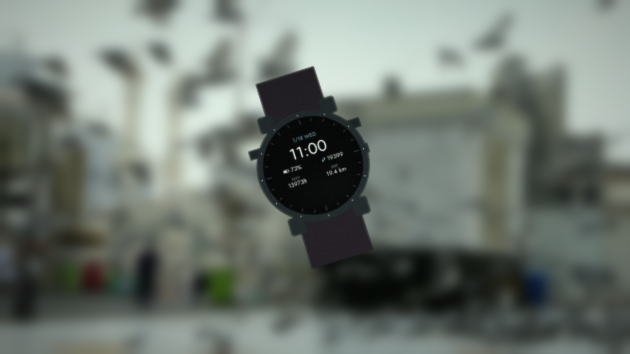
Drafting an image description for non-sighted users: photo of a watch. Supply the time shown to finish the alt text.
11:00
